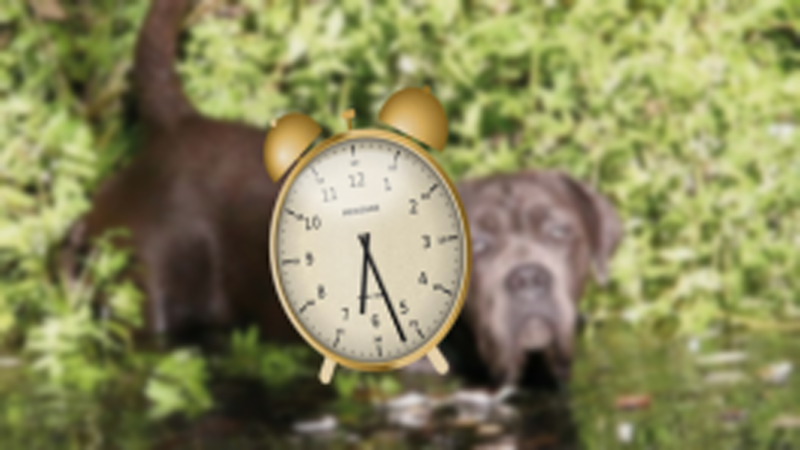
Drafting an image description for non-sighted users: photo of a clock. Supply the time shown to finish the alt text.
6:27
